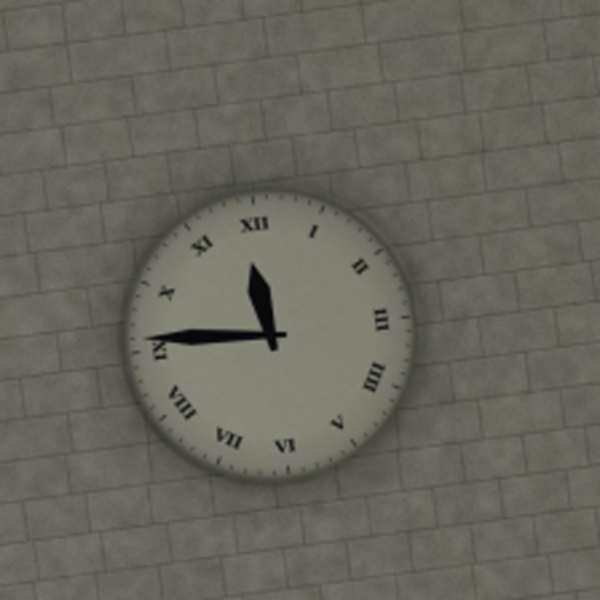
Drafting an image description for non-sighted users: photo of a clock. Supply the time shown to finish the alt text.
11:46
